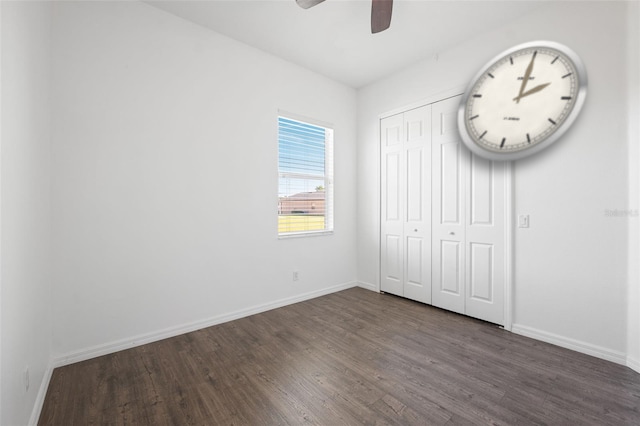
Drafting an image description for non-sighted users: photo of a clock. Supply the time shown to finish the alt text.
2:00
